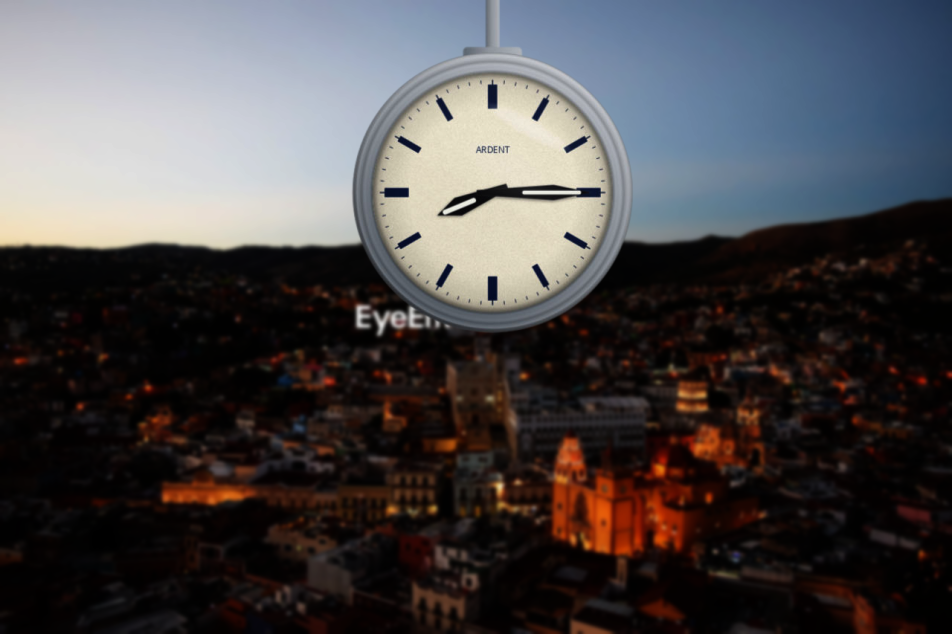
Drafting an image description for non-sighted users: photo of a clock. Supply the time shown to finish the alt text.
8:15
